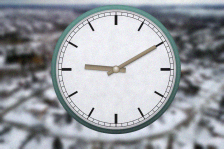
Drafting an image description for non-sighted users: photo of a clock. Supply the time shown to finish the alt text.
9:10
